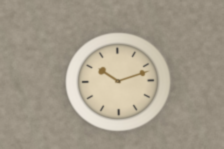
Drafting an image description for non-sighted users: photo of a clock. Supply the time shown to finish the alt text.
10:12
